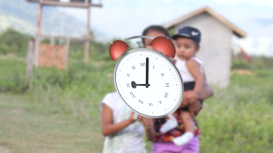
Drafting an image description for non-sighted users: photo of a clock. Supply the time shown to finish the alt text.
9:02
